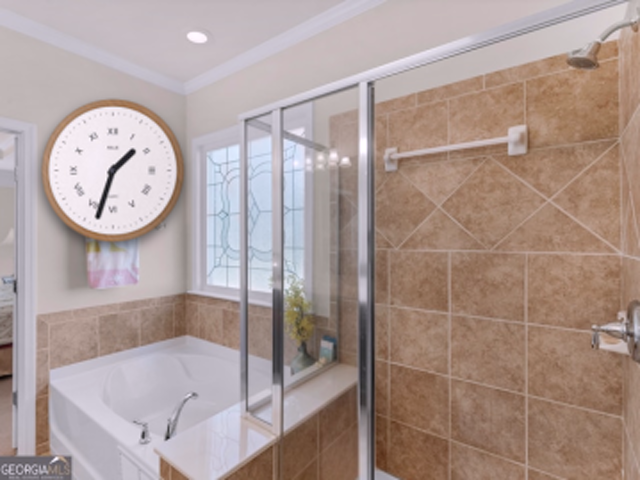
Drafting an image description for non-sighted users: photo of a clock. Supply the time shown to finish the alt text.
1:33
